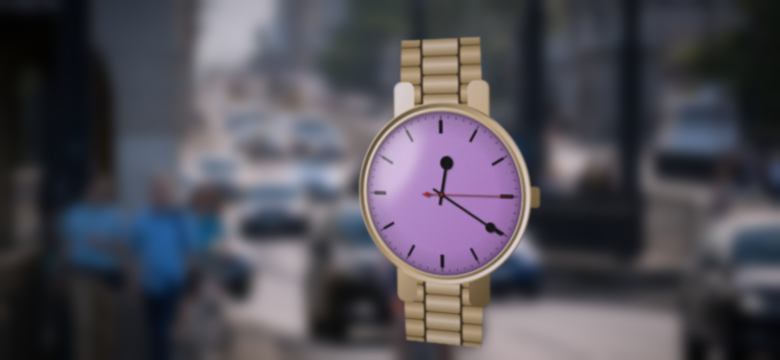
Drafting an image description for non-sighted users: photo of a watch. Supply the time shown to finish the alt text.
12:20:15
